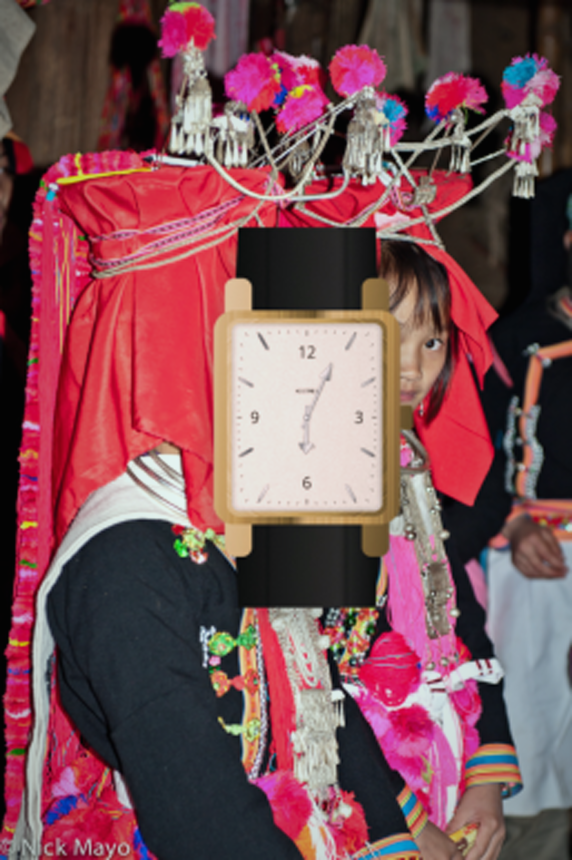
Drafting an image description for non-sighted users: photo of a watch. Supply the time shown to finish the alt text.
6:04
